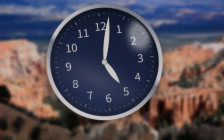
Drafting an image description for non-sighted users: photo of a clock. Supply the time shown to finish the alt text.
5:02
